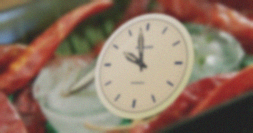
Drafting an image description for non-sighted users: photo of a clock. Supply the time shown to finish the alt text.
9:58
